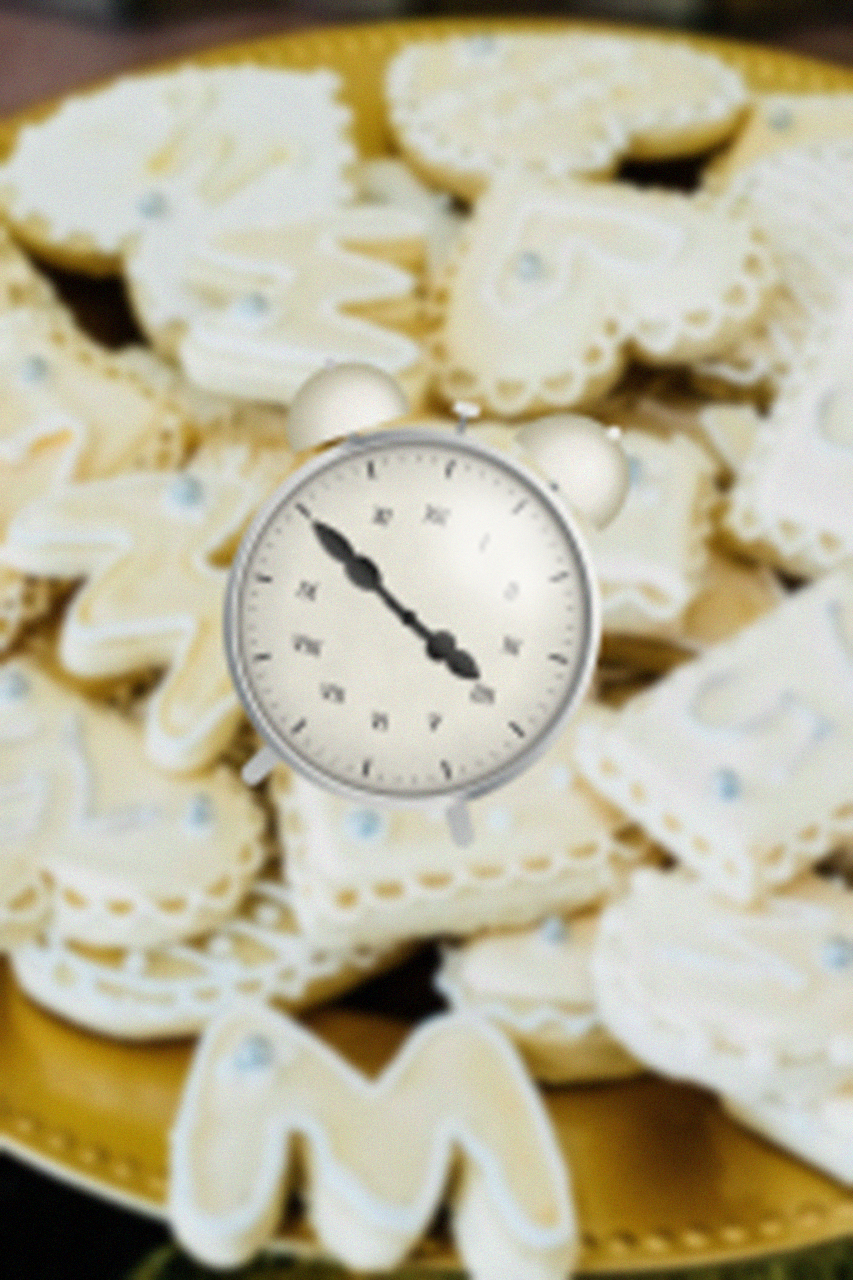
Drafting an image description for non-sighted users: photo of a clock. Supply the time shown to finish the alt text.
3:50
